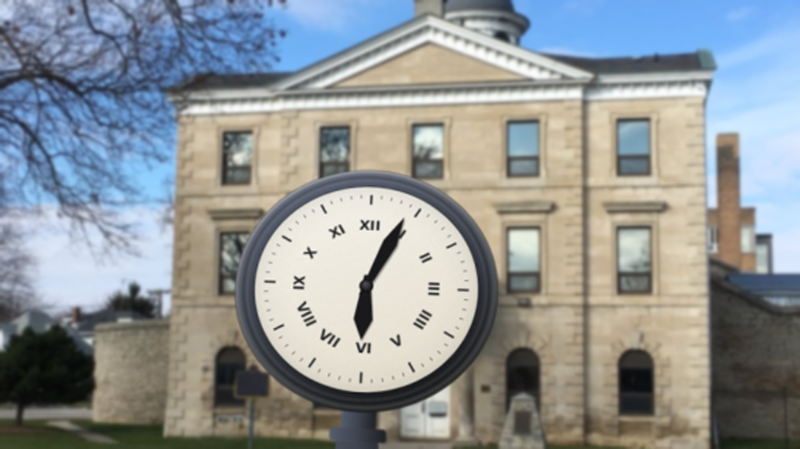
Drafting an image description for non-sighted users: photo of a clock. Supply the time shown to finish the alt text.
6:04
